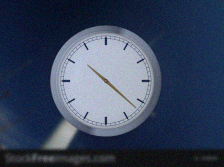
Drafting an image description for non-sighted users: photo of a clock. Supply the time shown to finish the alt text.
10:22
